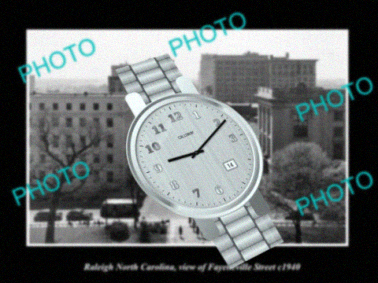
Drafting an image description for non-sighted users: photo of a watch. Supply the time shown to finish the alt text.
9:11
